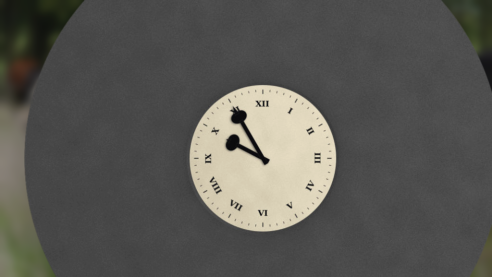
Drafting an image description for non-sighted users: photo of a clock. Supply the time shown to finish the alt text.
9:55
